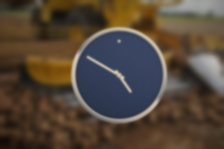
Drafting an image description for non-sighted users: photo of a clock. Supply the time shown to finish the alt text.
4:50
